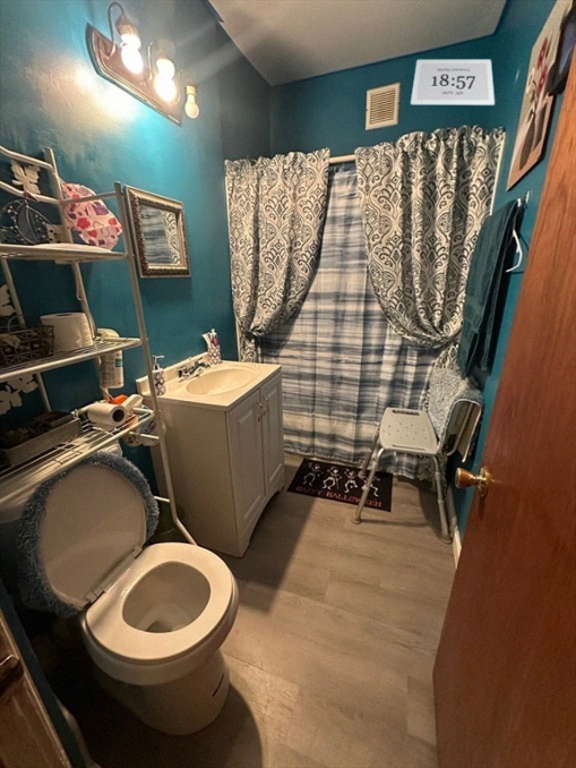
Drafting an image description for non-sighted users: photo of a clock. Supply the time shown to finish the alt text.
18:57
